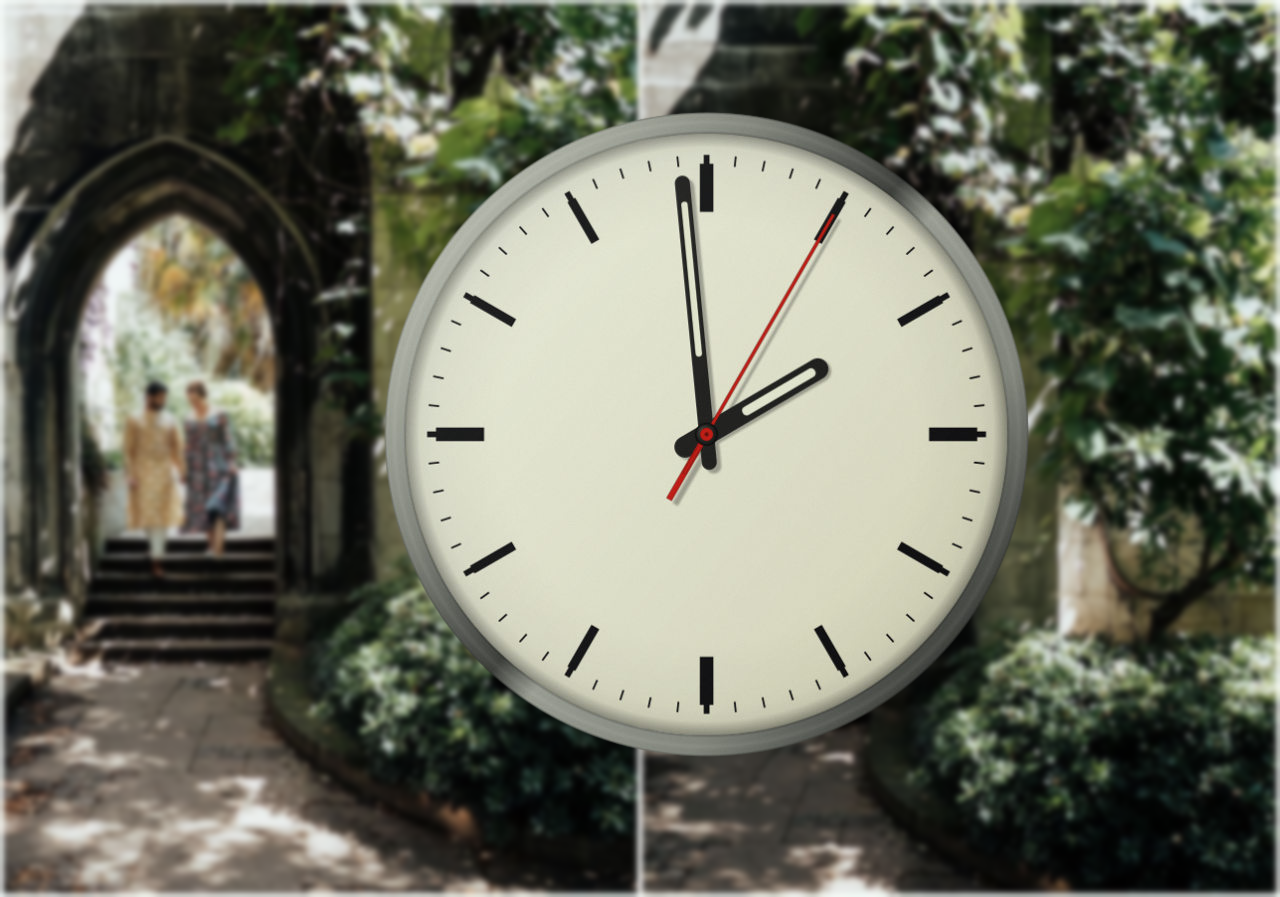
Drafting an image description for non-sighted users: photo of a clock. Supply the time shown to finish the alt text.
1:59:05
